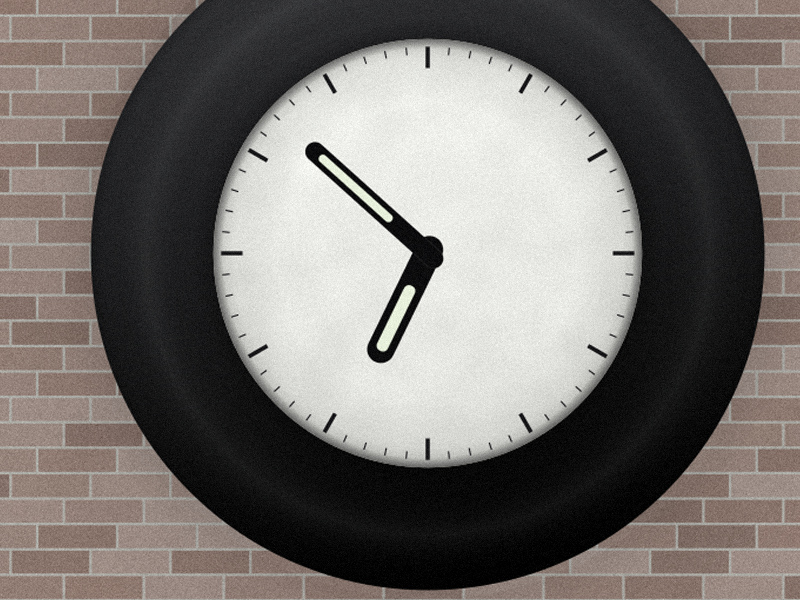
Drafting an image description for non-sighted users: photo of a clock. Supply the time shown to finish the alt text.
6:52
